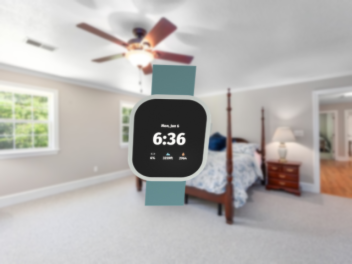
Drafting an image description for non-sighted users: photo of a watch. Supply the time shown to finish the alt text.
6:36
